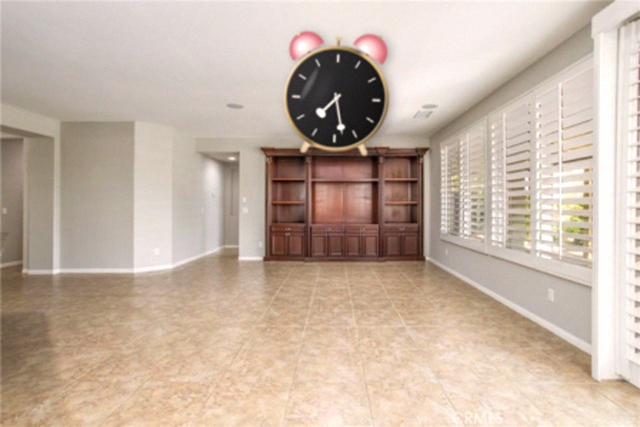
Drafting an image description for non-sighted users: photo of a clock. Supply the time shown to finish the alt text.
7:28
